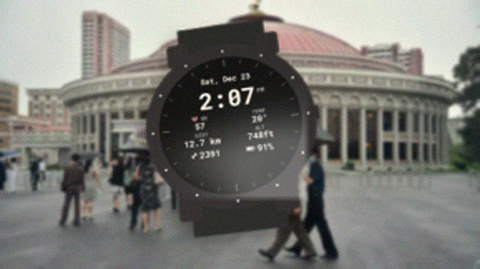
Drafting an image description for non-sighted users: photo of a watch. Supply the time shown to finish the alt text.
2:07
